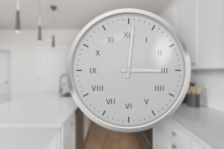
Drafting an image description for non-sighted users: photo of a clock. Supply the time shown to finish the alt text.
3:01
